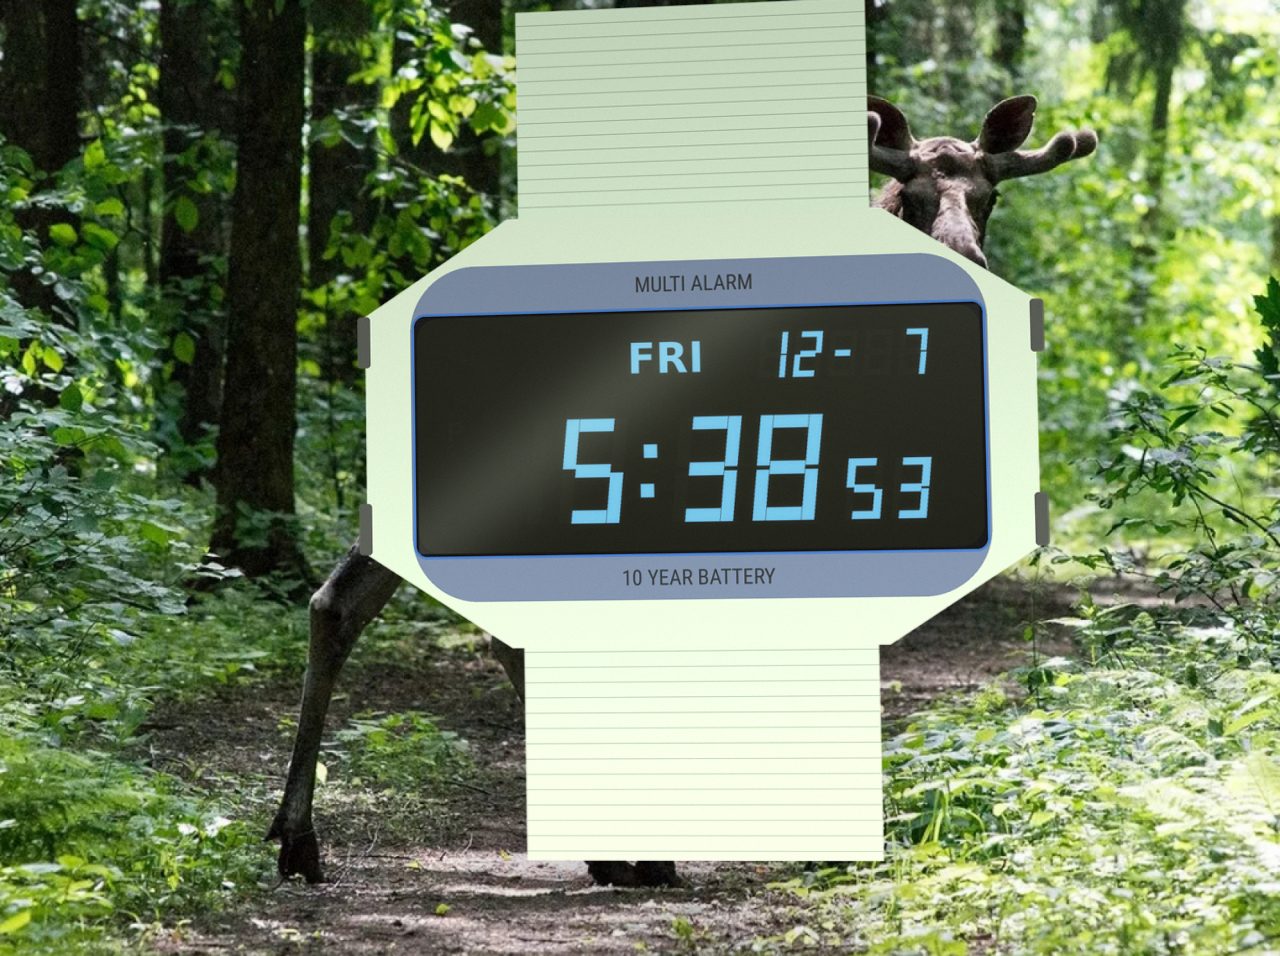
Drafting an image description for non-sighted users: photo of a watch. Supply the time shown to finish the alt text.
5:38:53
